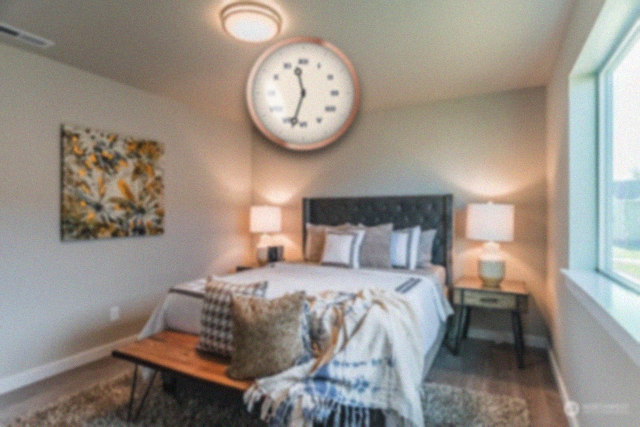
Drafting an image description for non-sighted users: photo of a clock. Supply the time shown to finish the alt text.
11:33
